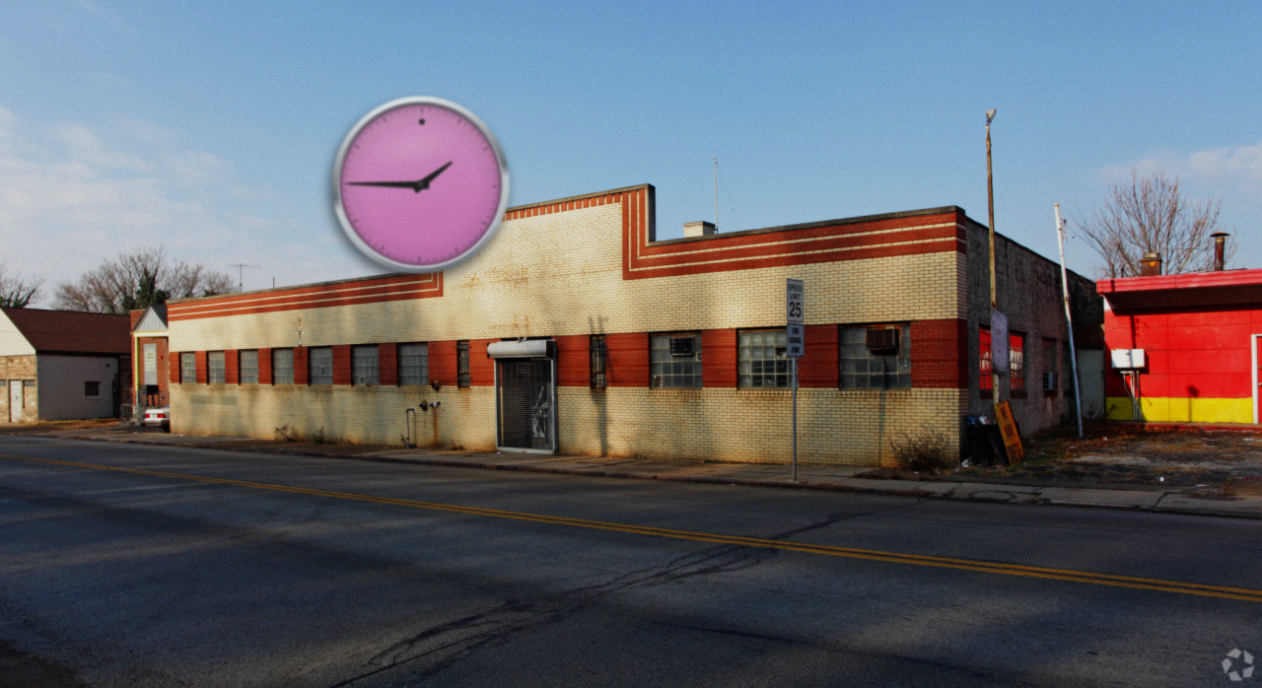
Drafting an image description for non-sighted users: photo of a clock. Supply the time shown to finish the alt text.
1:45
